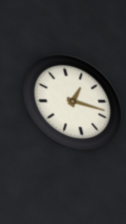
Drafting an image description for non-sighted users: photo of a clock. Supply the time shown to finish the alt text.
1:18
